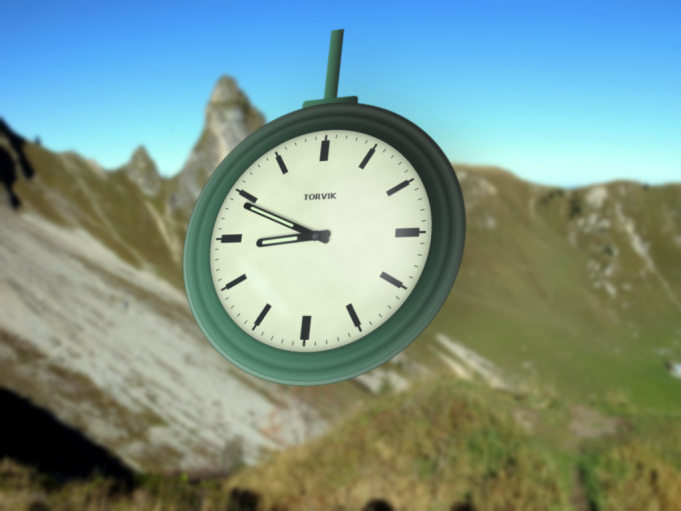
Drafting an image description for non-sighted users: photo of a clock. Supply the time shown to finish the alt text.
8:49
